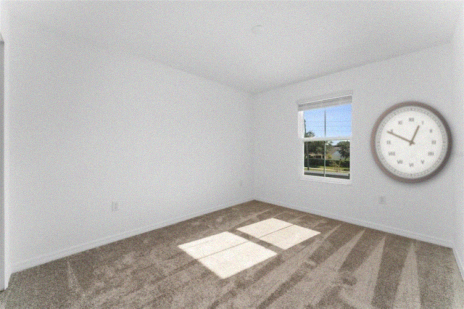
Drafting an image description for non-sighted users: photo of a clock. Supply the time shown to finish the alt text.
12:49
